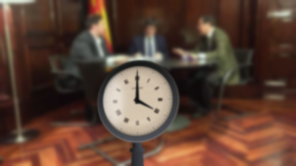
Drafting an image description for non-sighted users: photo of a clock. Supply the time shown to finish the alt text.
4:00
